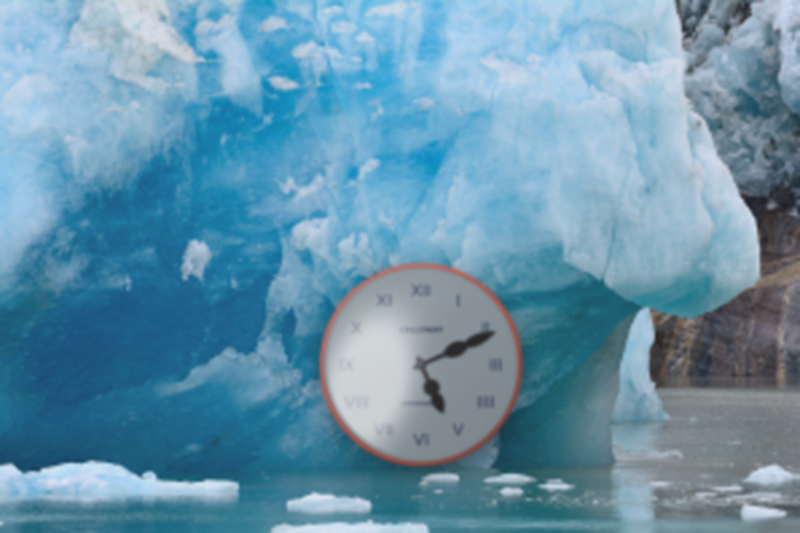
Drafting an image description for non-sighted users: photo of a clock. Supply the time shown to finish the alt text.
5:11
